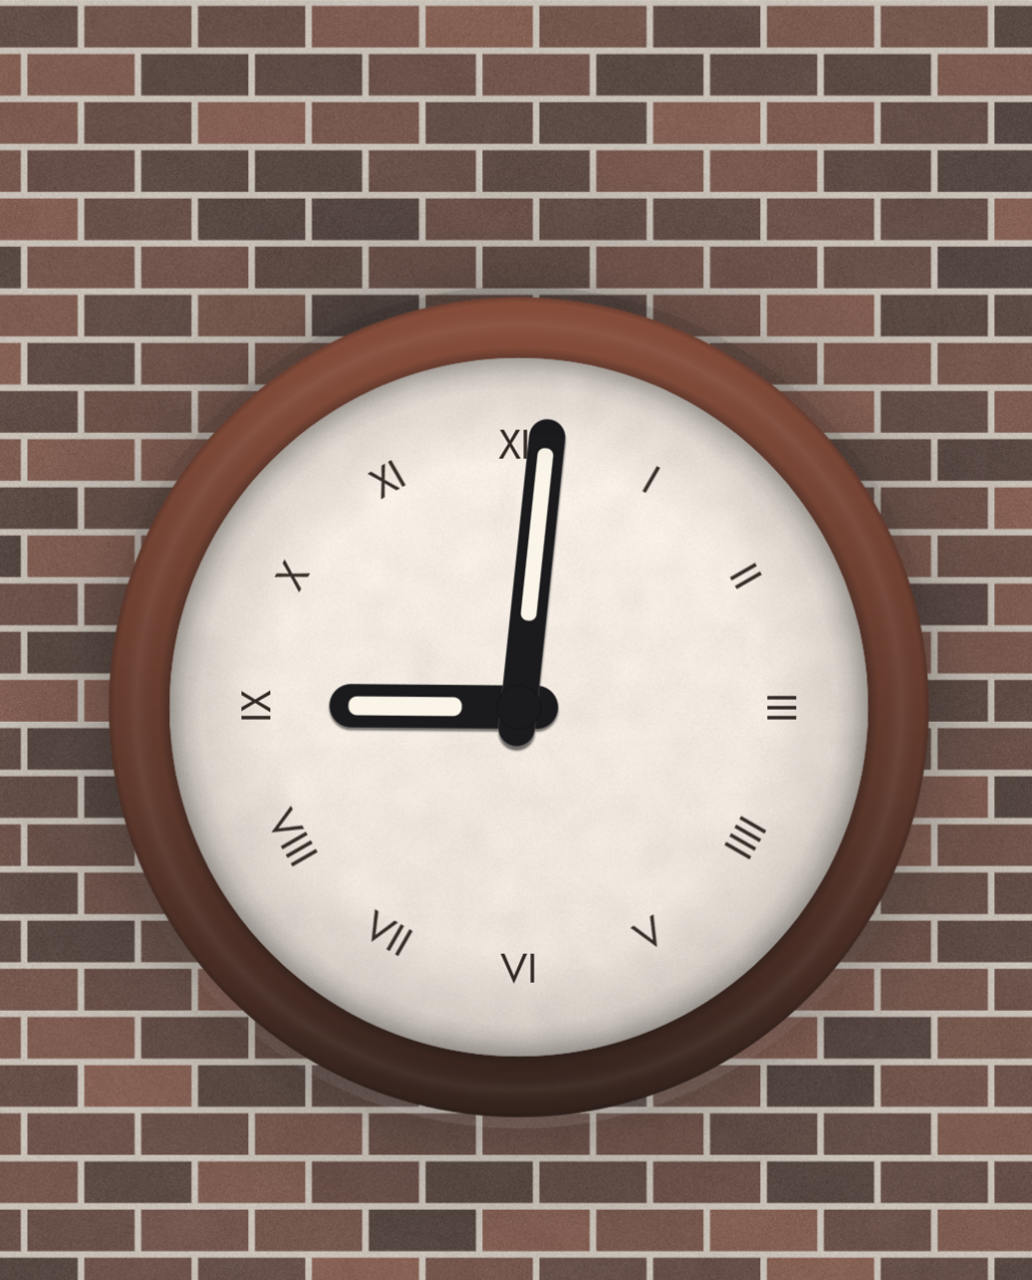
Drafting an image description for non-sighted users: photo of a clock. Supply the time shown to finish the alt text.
9:01
